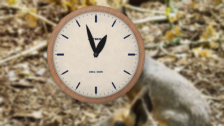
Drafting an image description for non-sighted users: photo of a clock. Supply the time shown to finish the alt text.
12:57
